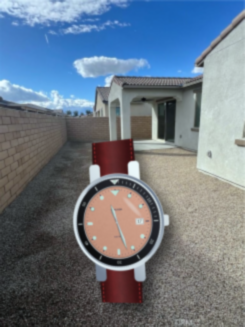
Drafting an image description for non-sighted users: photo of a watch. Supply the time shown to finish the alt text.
11:27
